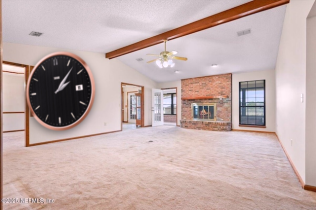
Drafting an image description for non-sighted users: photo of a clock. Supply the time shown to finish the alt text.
2:07
